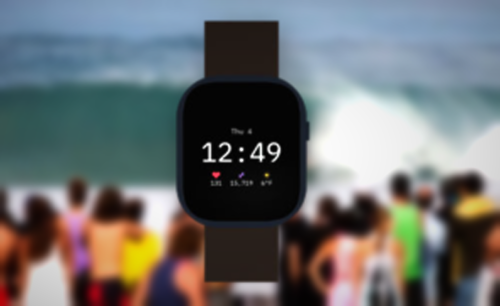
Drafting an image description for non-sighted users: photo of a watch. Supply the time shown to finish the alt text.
12:49
